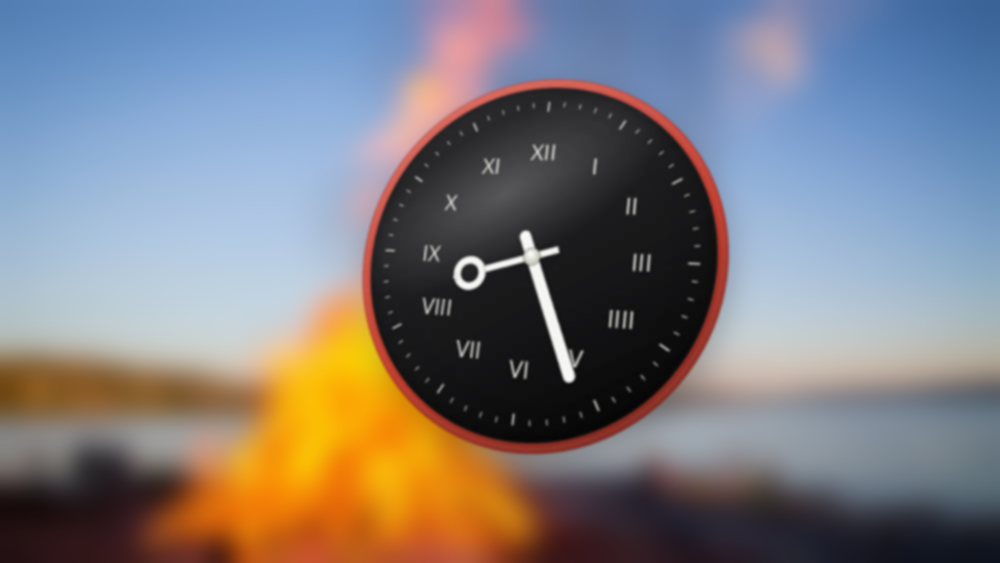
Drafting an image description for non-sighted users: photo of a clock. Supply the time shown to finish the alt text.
8:26
